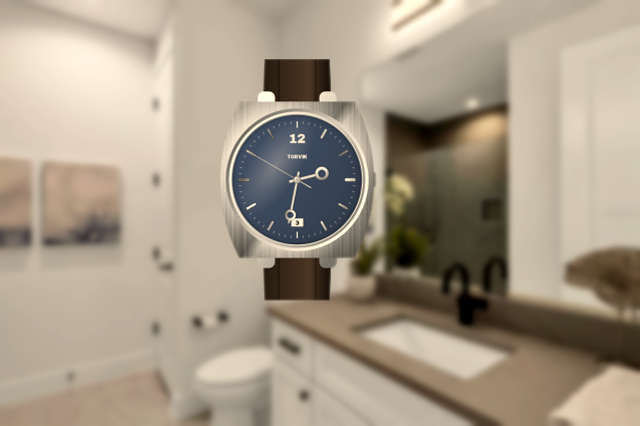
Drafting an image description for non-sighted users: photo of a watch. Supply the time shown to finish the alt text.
2:31:50
